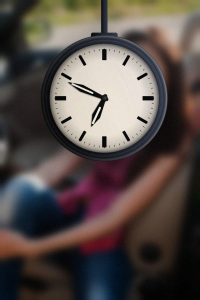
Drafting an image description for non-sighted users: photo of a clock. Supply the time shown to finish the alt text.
6:49
